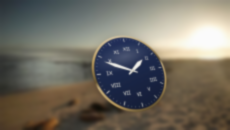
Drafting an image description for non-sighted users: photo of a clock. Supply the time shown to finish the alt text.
1:49
